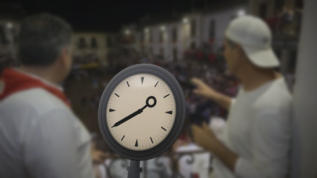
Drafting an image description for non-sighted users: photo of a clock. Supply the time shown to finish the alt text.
1:40
